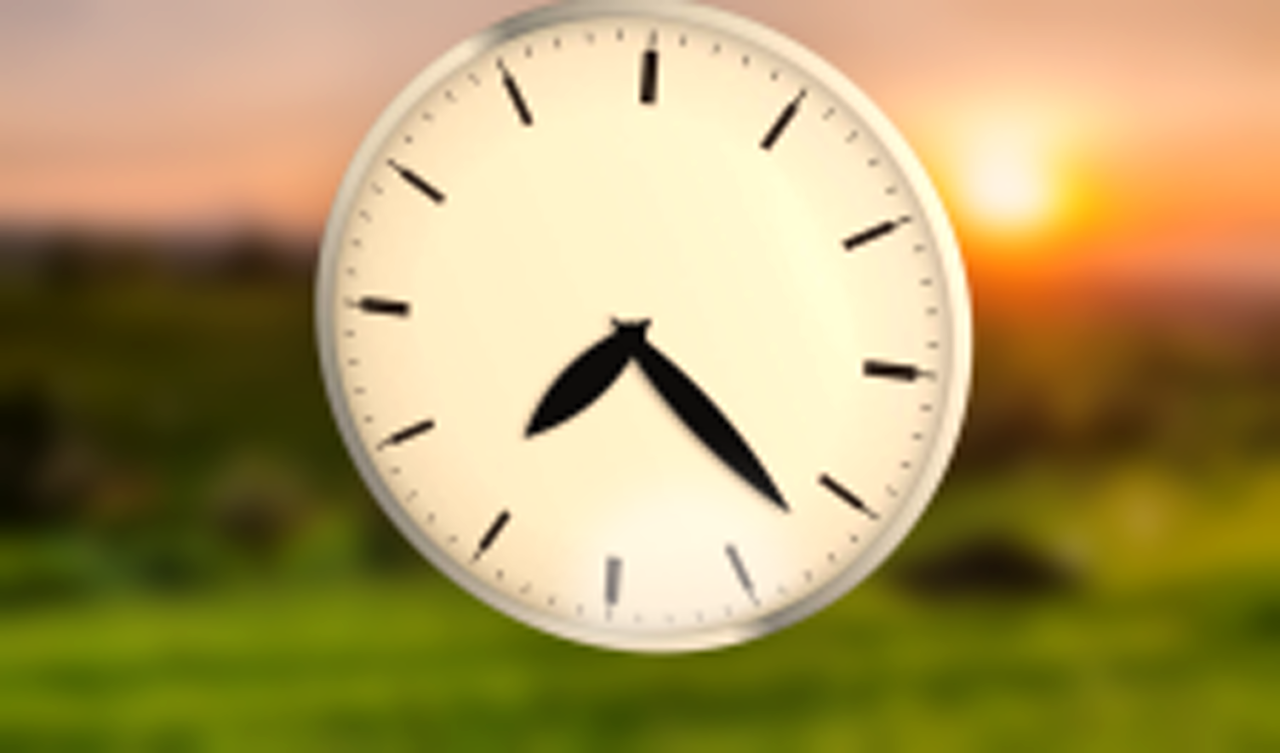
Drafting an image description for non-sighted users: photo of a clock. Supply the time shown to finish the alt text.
7:22
